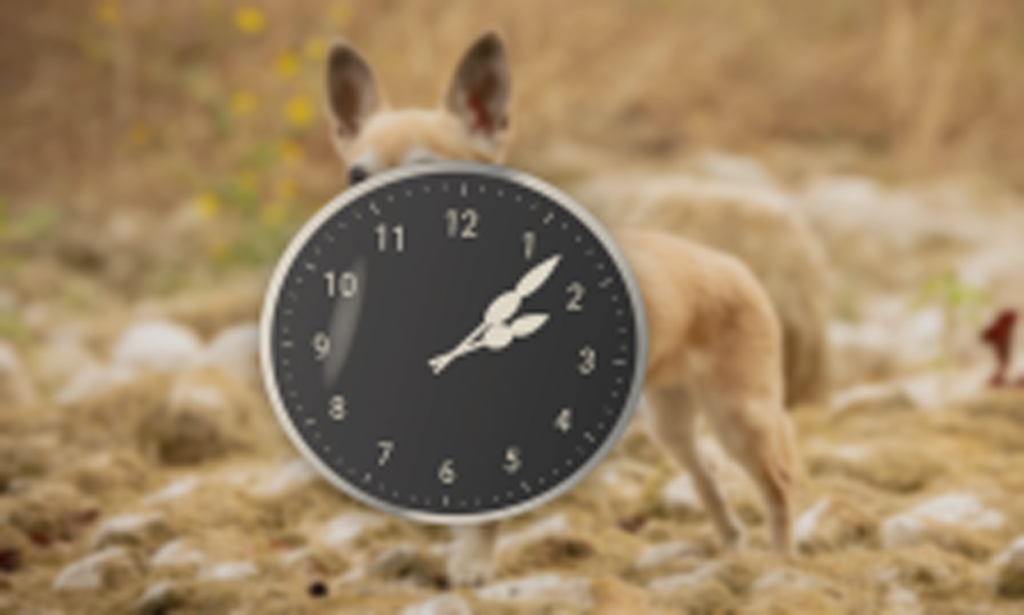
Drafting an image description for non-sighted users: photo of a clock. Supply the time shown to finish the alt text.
2:07
